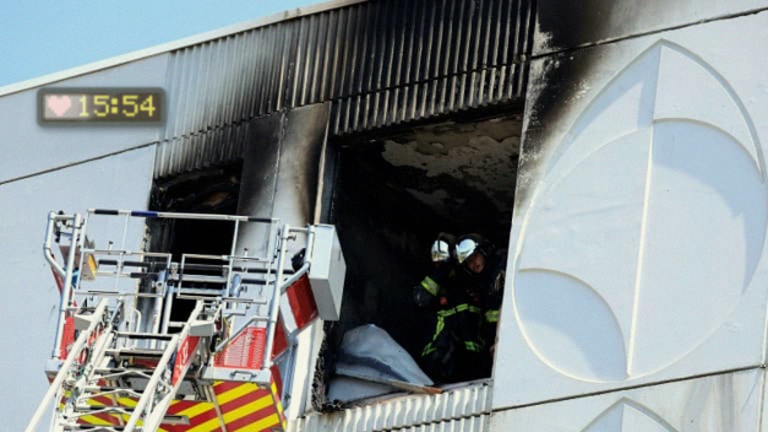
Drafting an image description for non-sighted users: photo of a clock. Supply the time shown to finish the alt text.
15:54
